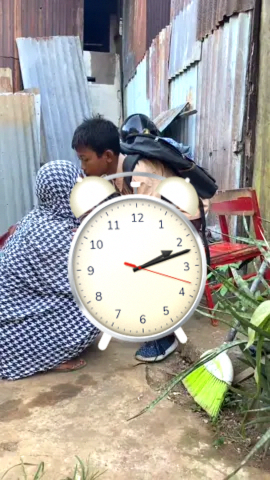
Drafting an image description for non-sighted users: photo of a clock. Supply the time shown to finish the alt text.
2:12:18
